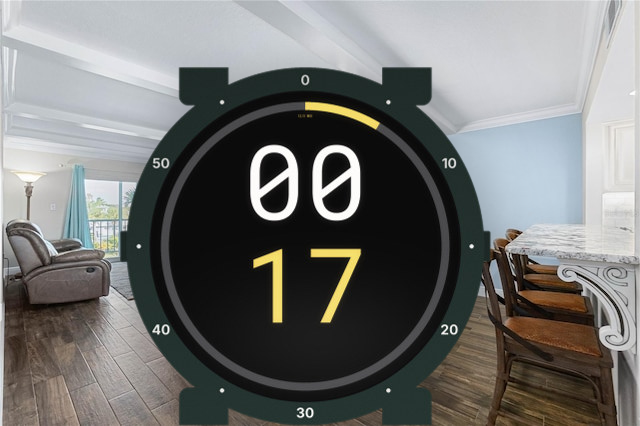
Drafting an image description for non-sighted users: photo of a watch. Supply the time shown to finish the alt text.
0:17
